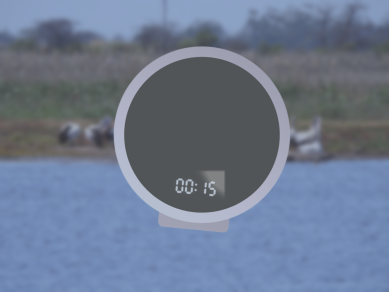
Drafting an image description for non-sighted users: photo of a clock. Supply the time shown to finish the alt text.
0:15
